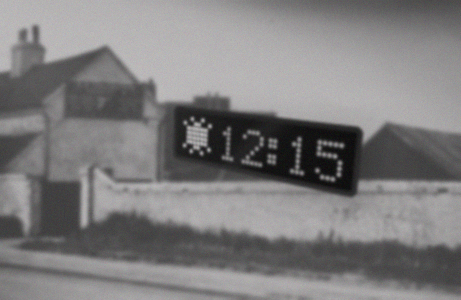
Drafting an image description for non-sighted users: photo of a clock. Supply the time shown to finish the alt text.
12:15
